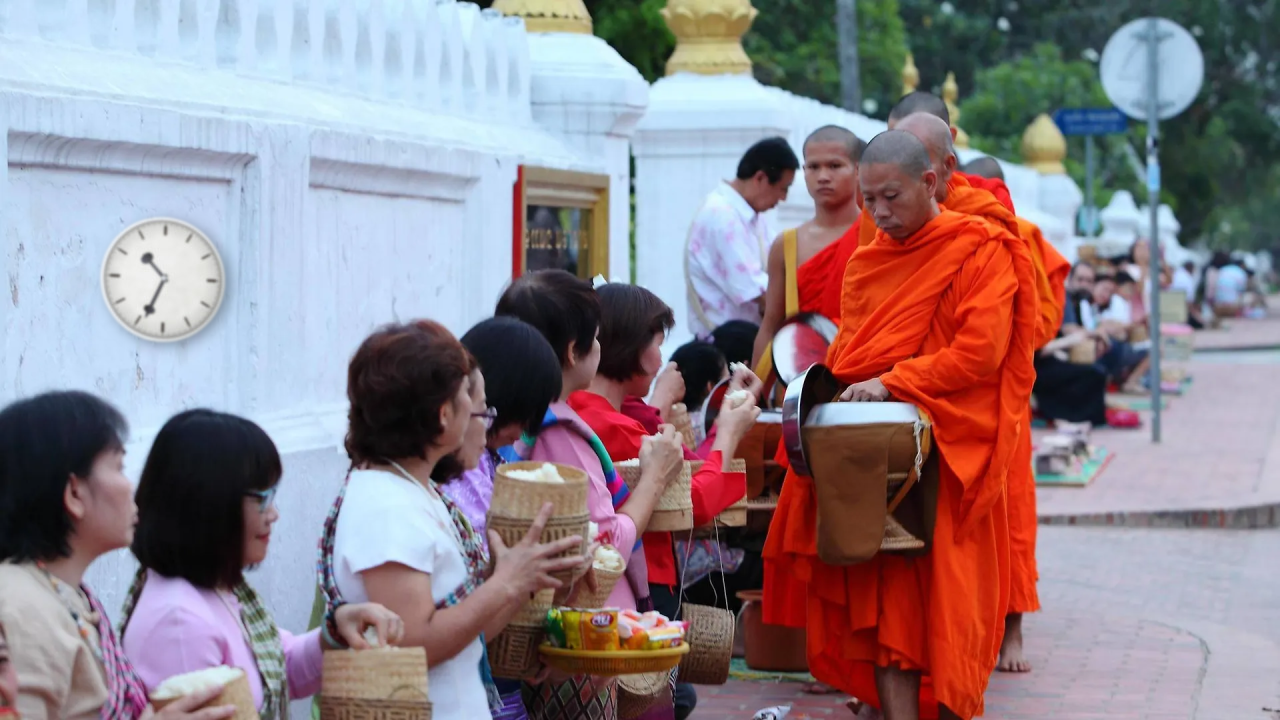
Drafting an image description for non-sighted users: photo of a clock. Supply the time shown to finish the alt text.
10:34
